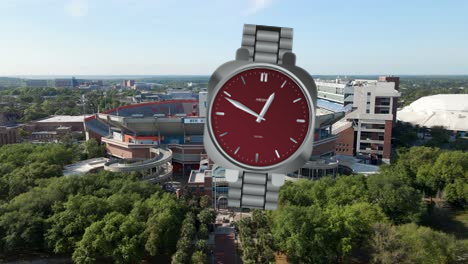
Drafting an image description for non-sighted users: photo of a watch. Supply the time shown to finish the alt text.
12:49
